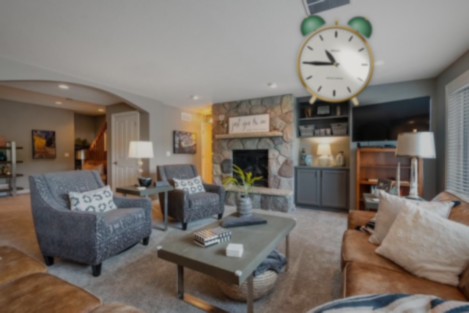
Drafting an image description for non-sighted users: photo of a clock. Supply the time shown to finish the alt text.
10:45
